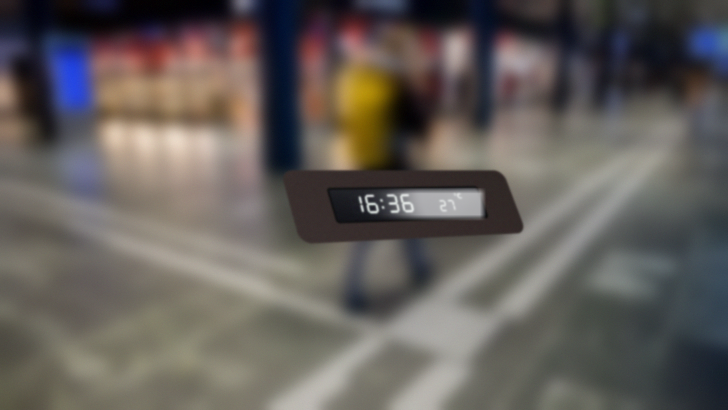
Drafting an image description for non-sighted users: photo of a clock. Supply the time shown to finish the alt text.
16:36
